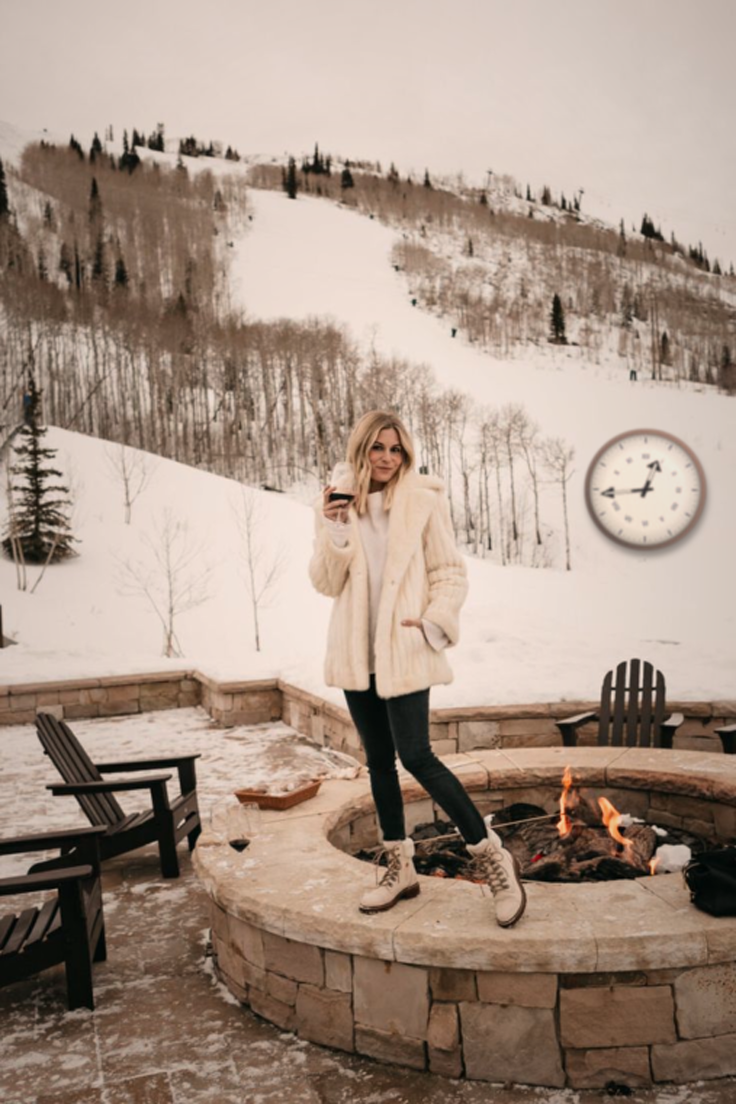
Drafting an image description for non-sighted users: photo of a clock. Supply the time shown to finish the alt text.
12:44
